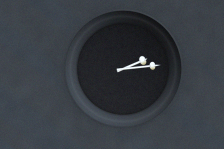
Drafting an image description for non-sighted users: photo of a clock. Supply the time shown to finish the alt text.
2:14
